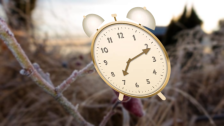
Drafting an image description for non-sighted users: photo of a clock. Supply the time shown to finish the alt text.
7:11
